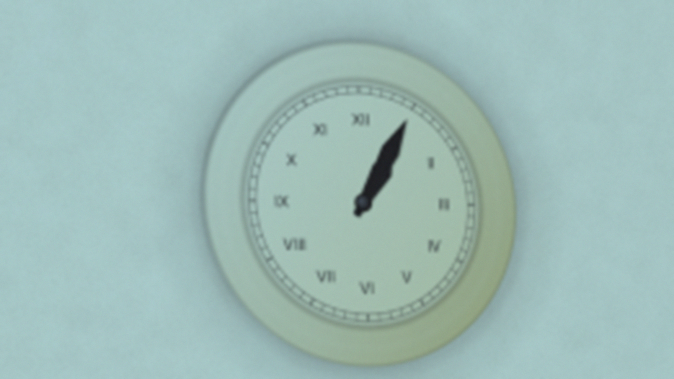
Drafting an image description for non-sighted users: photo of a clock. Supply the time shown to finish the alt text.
1:05
